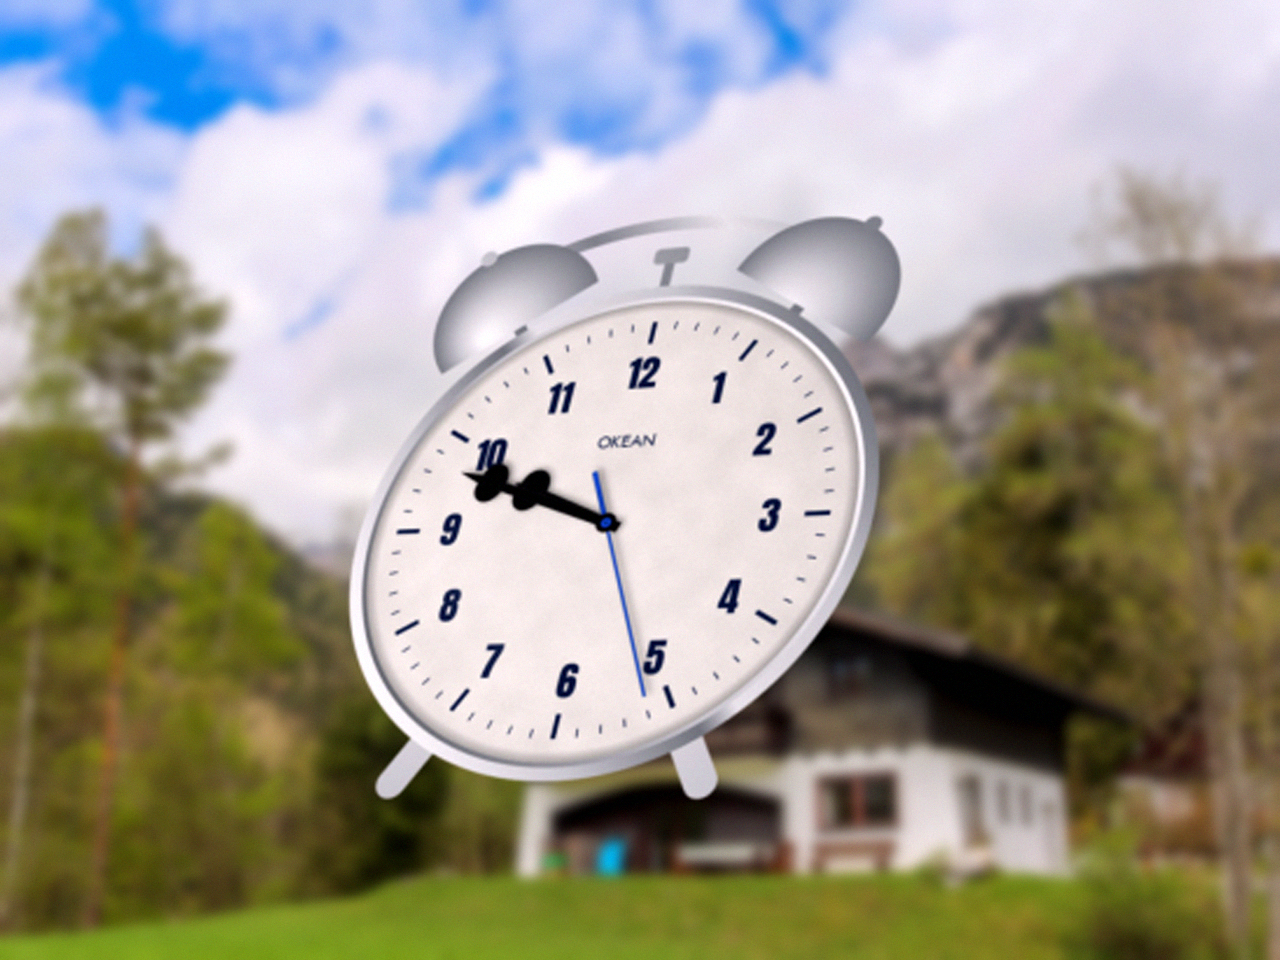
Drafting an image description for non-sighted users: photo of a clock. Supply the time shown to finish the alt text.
9:48:26
